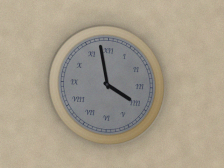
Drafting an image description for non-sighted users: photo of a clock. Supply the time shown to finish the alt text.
3:58
